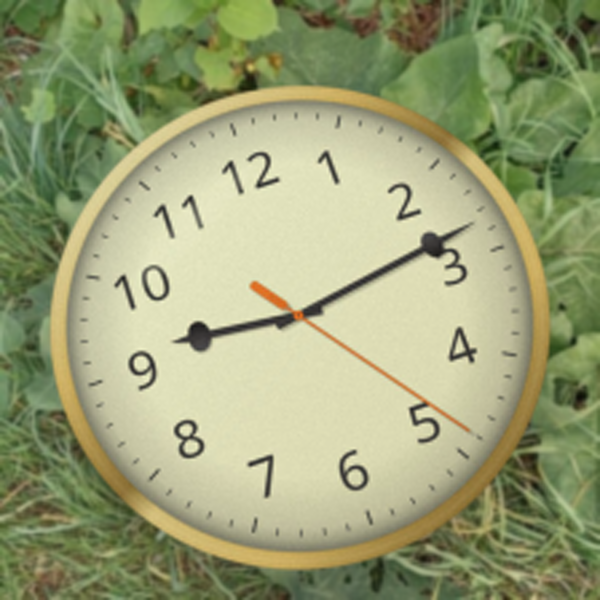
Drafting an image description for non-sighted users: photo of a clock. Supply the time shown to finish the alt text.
9:13:24
